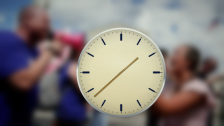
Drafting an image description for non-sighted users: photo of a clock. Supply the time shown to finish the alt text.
1:38
